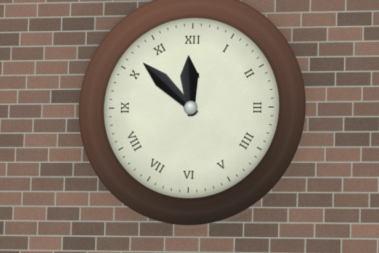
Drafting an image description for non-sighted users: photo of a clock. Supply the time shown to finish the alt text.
11:52
